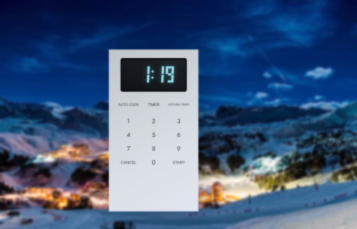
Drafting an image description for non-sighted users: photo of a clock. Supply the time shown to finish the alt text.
1:19
